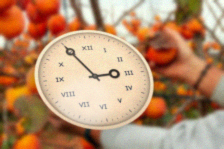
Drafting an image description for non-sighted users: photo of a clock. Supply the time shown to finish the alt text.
2:55
